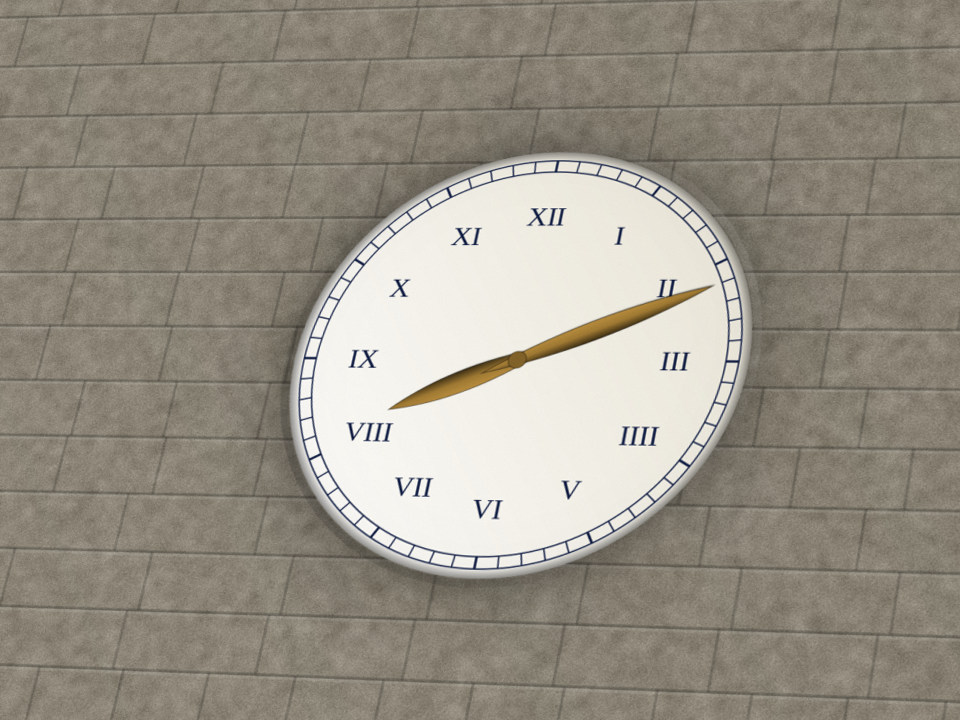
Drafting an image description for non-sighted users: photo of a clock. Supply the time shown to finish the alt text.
8:11
